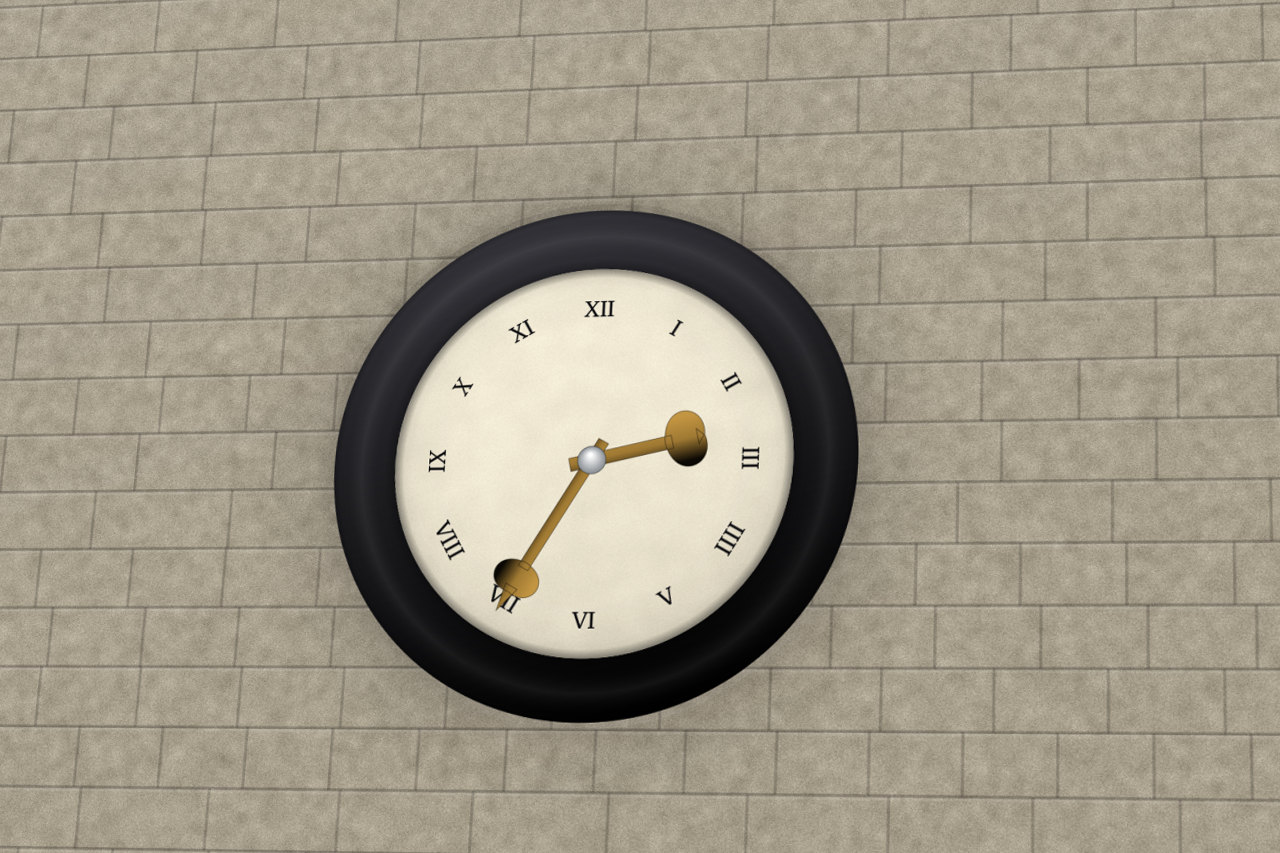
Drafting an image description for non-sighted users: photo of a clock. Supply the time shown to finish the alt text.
2:35
